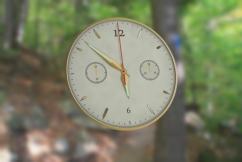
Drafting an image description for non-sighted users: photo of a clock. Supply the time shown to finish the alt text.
5:52
